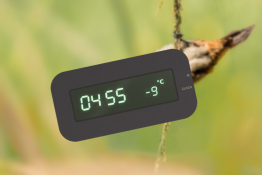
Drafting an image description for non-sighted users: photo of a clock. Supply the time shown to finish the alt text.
4:55
